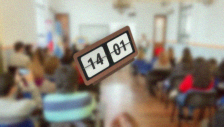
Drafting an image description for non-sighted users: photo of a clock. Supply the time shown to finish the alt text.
14:01
